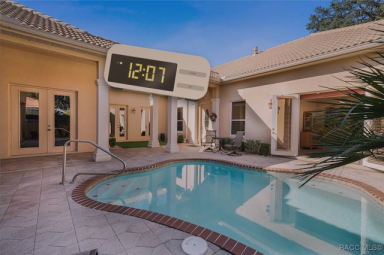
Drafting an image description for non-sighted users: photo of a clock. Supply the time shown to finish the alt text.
12:07
